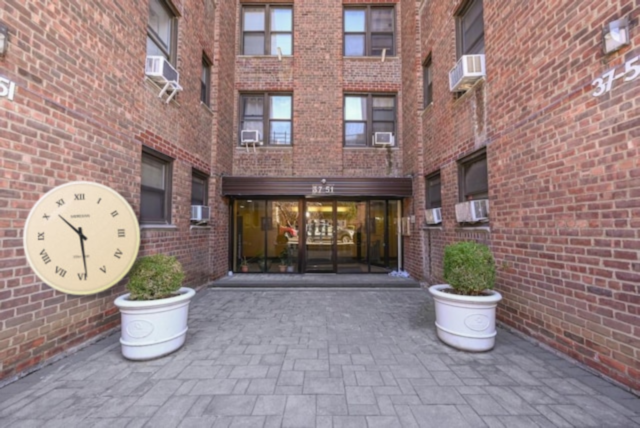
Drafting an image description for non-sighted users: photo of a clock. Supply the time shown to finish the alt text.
10:29
